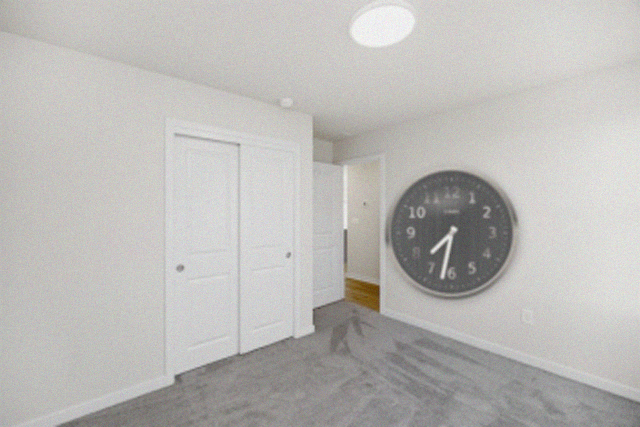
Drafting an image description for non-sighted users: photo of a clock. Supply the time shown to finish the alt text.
7:32
